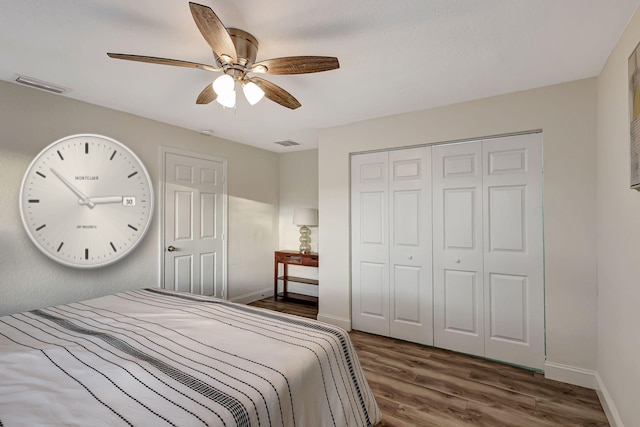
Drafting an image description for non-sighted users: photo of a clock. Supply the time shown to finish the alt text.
2:52
